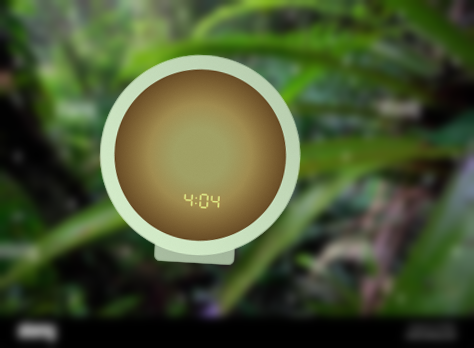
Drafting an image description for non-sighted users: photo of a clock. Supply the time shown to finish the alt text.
4:04
